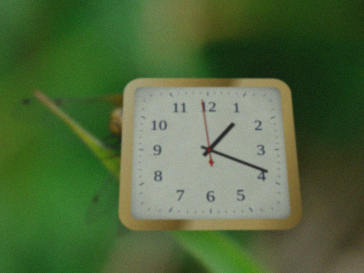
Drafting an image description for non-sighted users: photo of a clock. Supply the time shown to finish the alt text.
1:18:59
